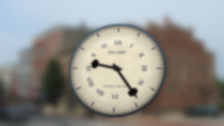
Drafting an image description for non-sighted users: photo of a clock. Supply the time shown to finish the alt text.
9:24
